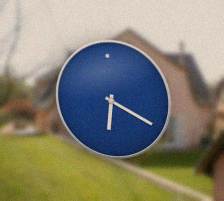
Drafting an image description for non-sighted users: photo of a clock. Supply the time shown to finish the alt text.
6:20
